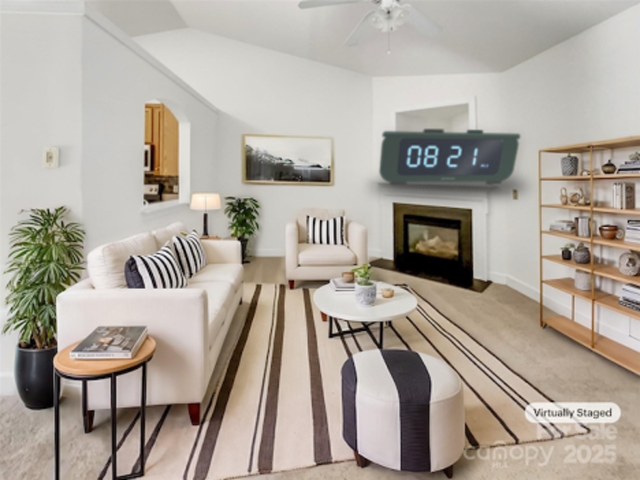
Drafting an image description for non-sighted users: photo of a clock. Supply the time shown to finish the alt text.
8:21
